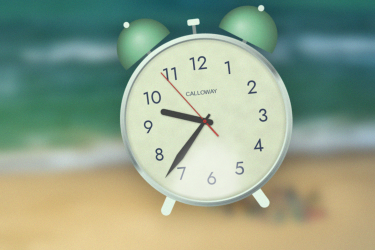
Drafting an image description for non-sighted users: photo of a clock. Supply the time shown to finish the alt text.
9:36:54
